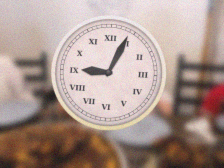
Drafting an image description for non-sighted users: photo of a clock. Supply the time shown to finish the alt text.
9:04
